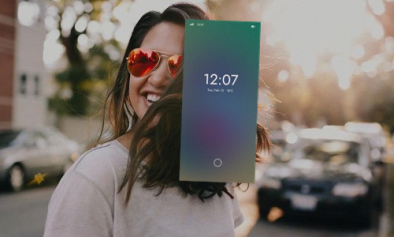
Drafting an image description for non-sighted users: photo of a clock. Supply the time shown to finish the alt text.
12:07
